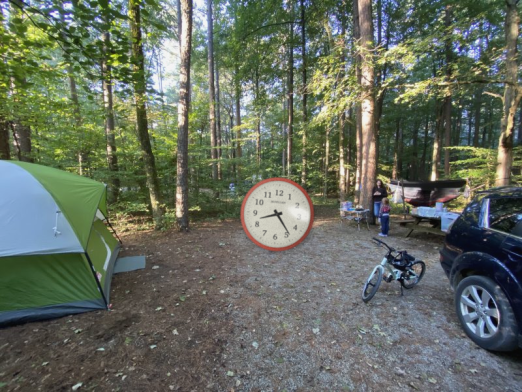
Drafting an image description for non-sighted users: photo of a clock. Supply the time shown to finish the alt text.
8:24
